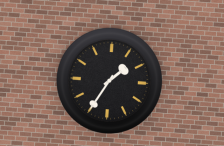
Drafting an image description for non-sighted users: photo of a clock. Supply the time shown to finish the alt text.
1:35
